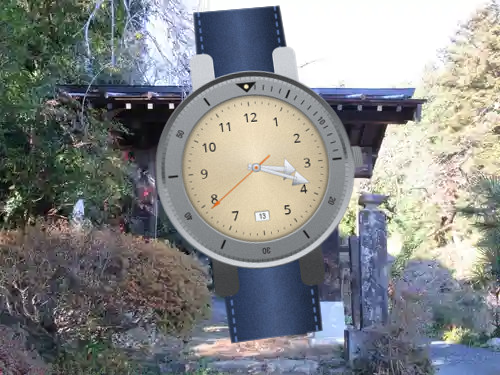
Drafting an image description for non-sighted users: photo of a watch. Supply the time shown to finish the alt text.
3:18:39
